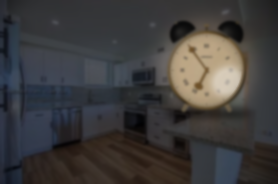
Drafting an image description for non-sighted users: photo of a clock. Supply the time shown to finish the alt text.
6:54
